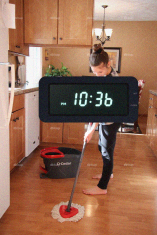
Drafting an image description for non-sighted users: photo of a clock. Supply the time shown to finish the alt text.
10:36
